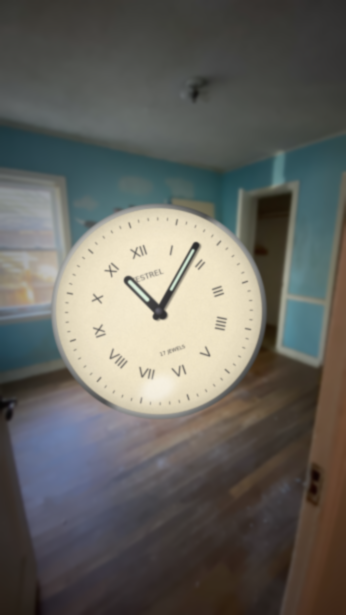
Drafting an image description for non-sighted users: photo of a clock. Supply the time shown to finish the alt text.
11:08
